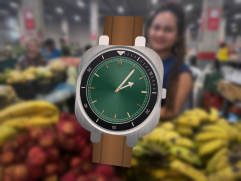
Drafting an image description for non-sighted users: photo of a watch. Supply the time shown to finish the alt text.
2:06
